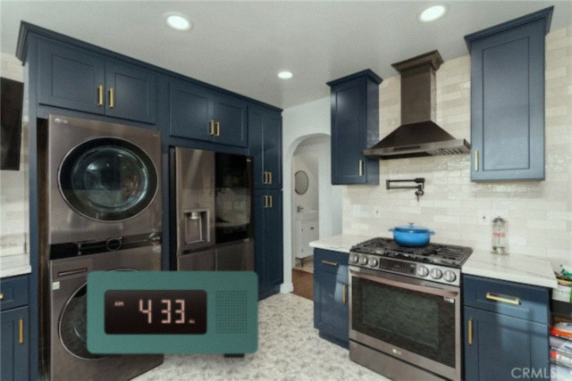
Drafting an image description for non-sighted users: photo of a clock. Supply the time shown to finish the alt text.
4:33
